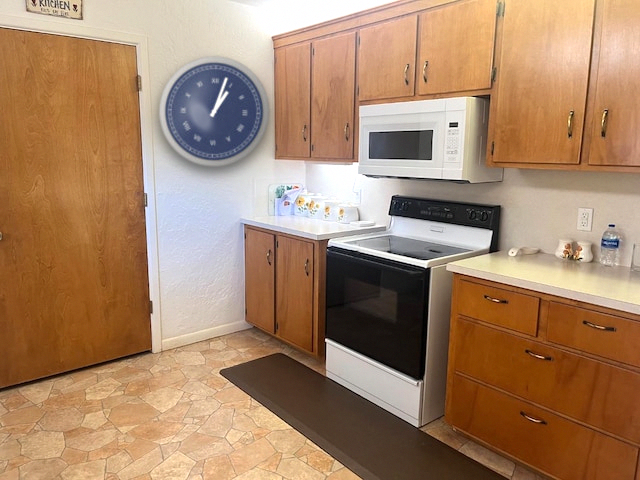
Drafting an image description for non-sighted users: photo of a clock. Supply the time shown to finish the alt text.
1:03
